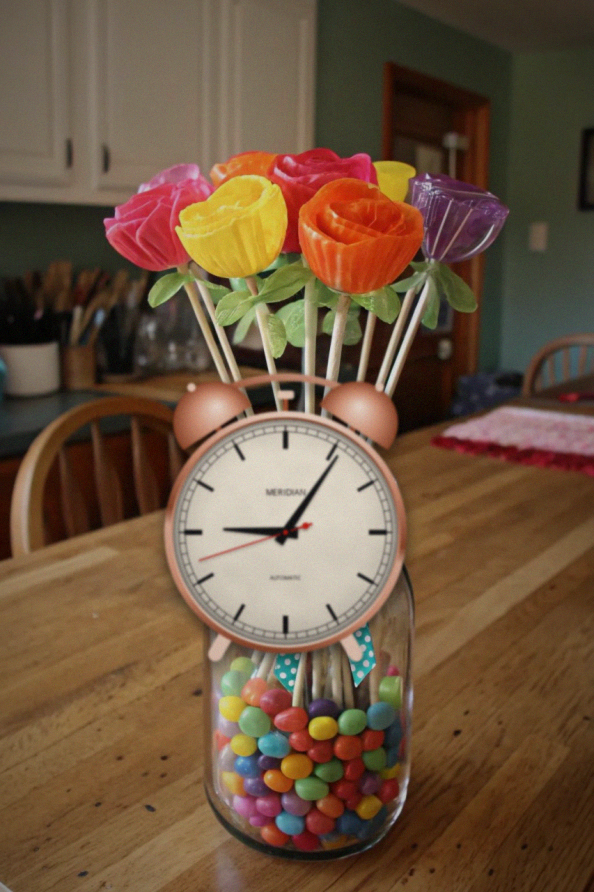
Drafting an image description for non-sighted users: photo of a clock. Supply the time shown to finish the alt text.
9:05:42
